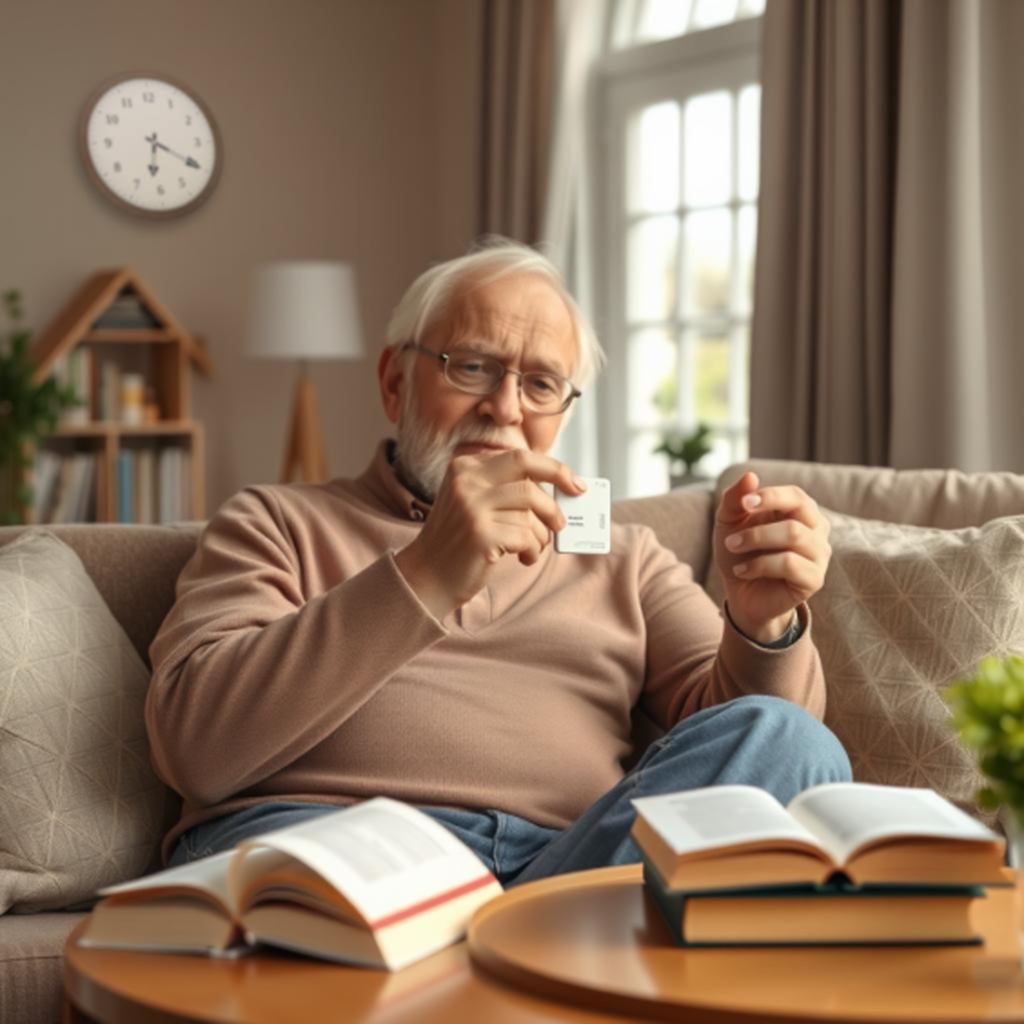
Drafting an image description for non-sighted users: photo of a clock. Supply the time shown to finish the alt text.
6:20
